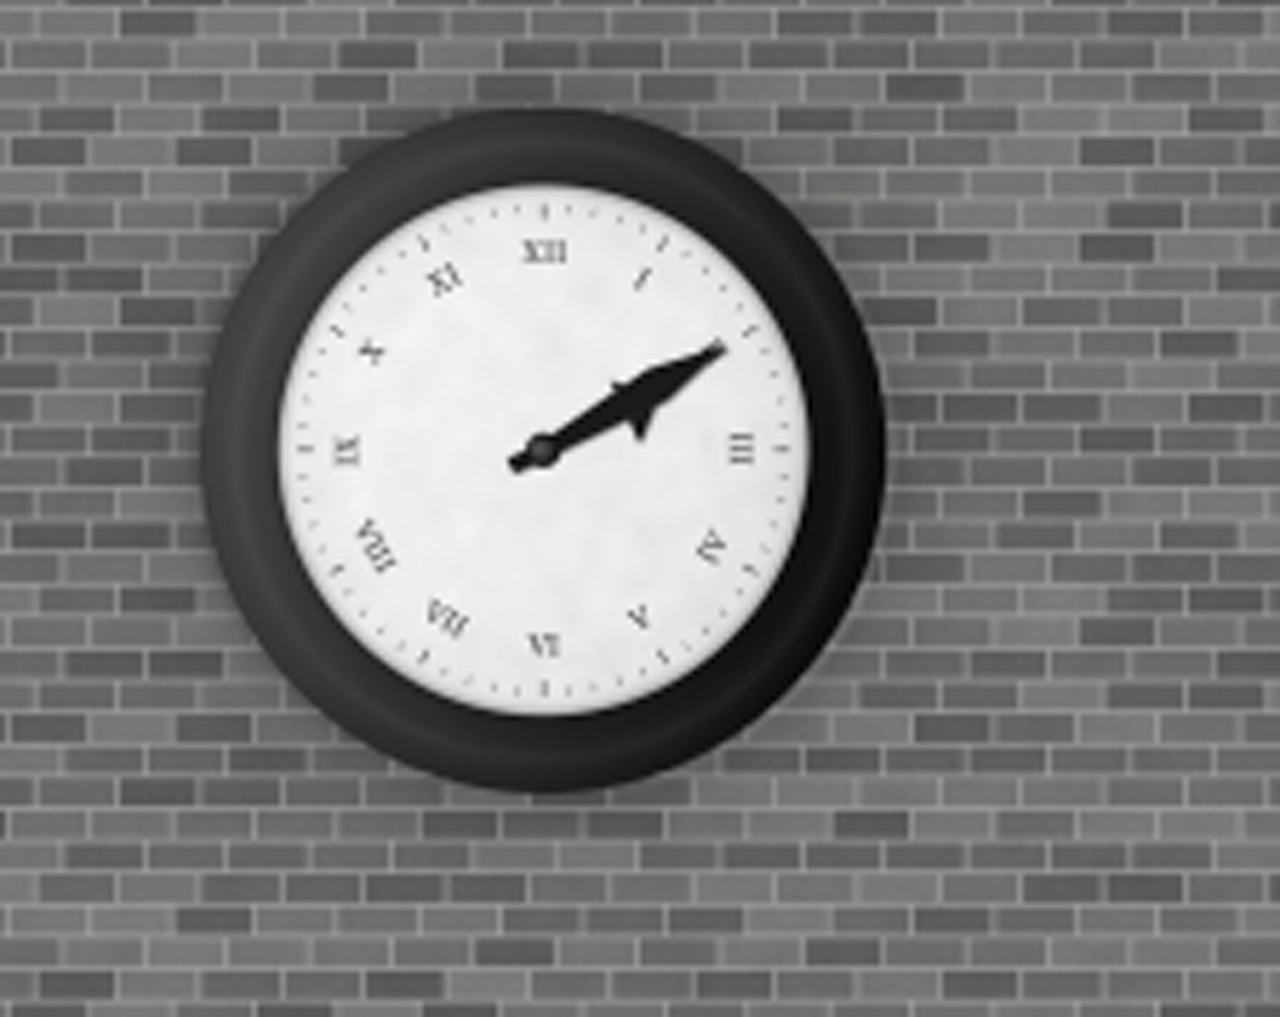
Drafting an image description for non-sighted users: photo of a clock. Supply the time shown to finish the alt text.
2:10
